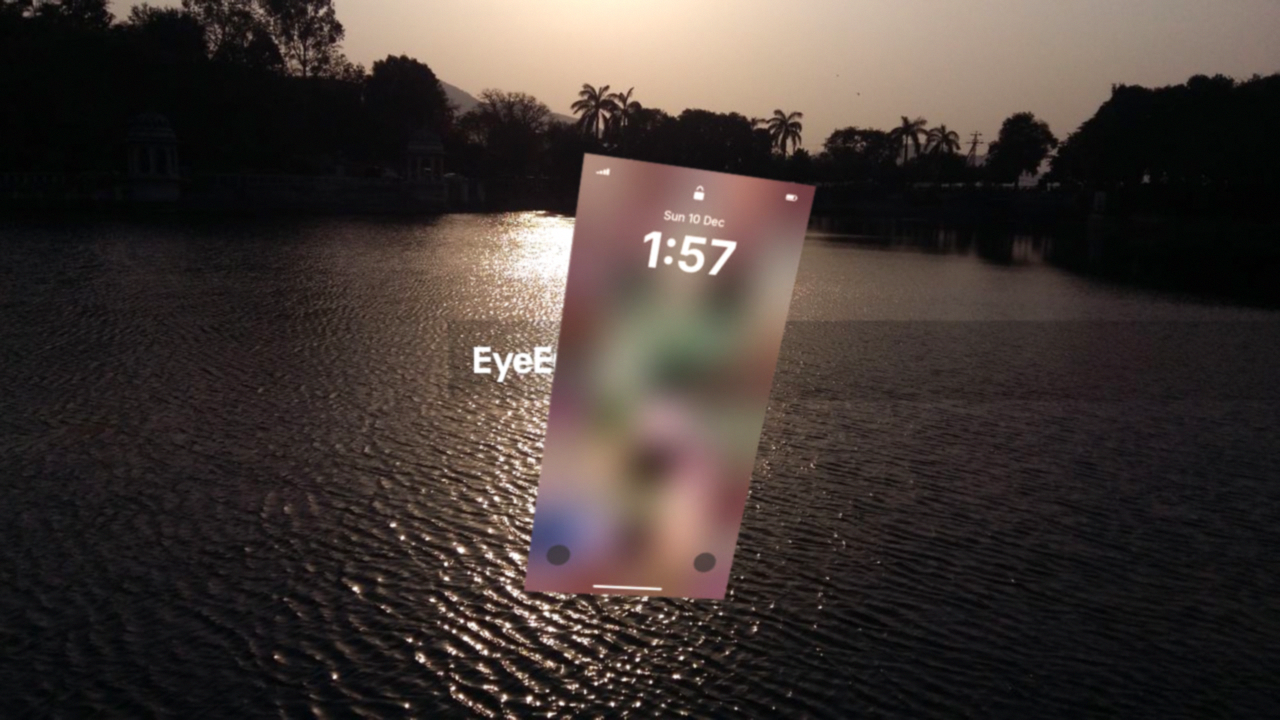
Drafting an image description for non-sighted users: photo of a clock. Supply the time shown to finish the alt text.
1:57
